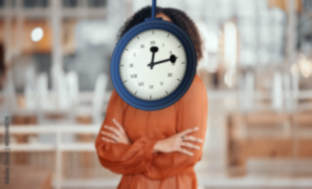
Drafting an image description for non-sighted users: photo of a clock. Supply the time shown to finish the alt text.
12:13
